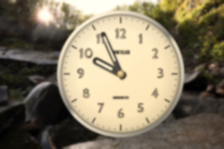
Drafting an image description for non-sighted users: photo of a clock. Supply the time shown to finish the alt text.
9:56
